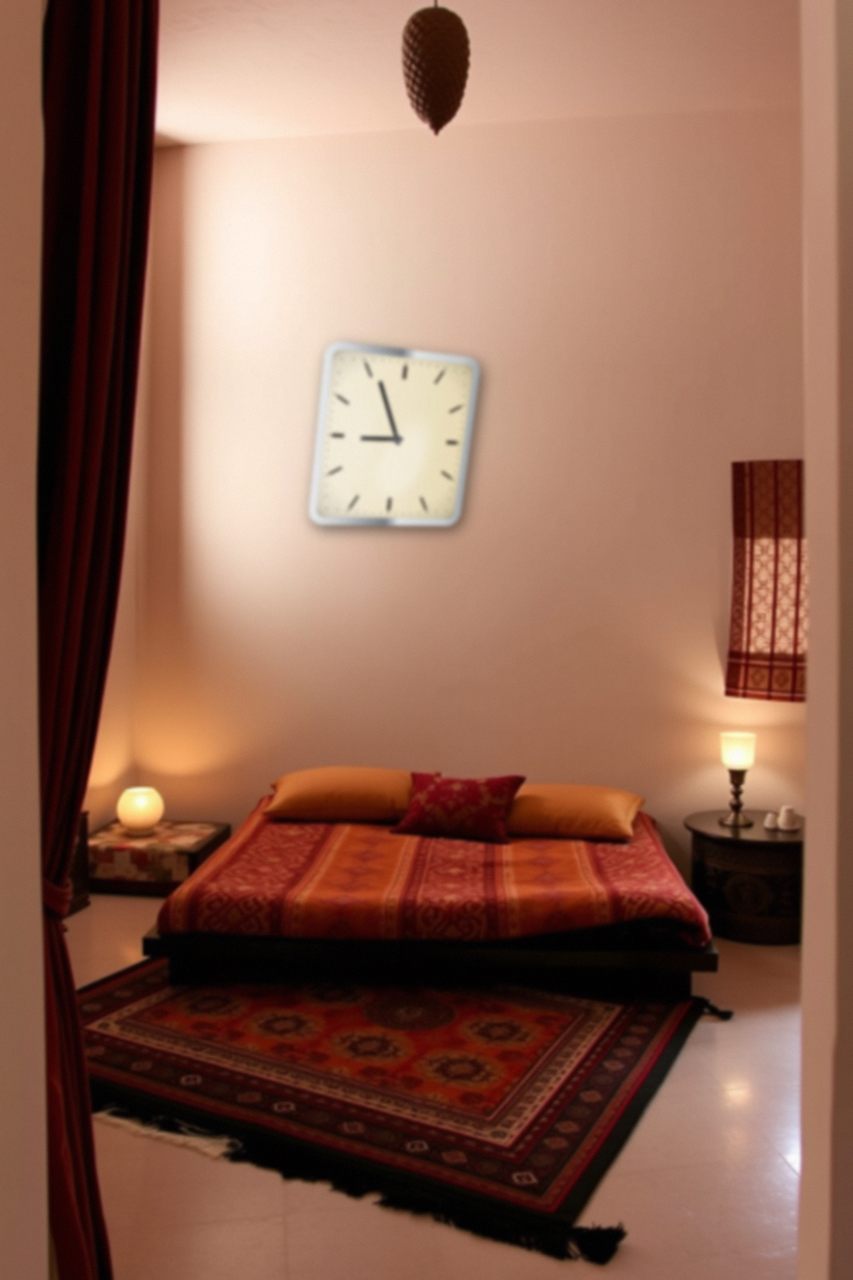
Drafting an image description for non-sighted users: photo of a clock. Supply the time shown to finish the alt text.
8:56
